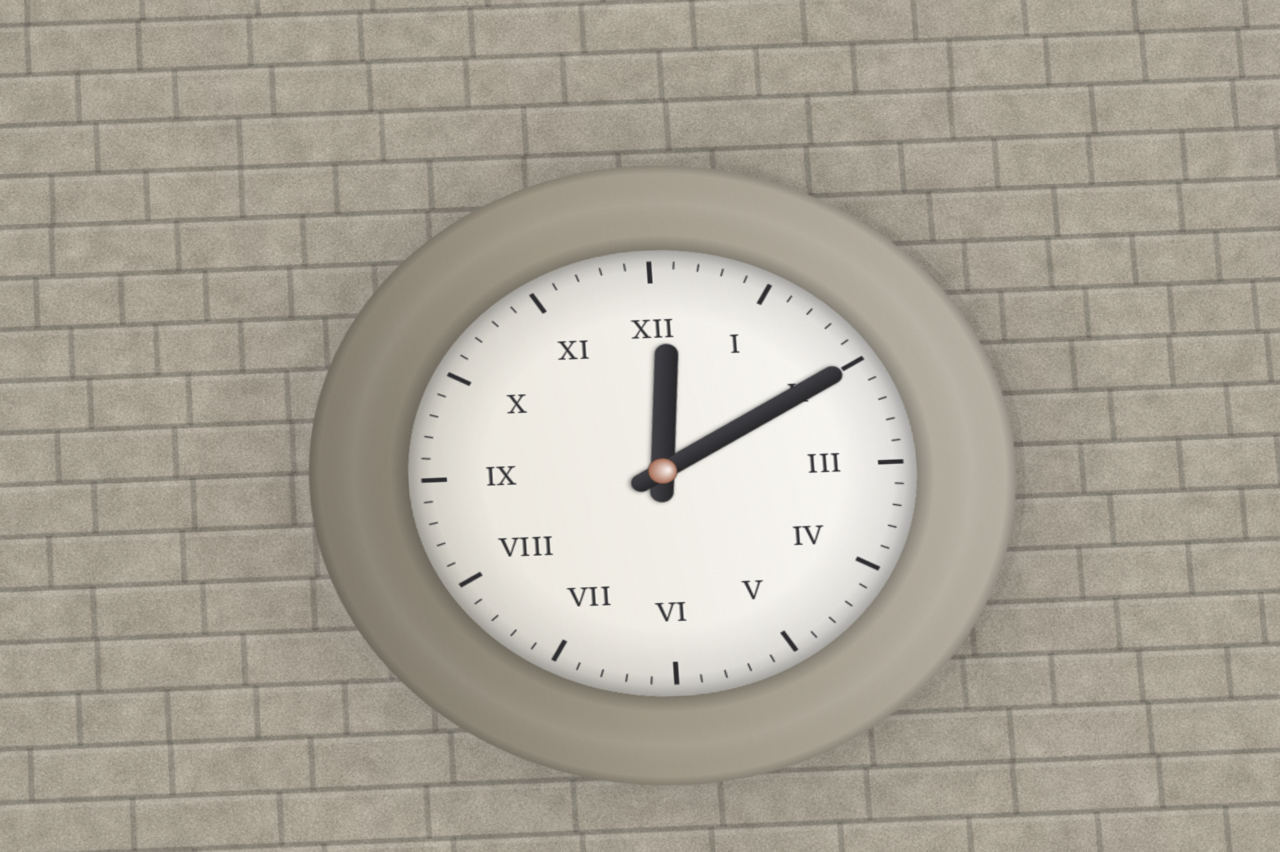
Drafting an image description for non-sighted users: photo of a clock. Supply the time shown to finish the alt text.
12:10
